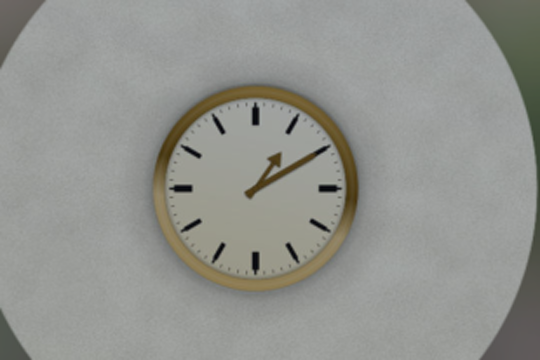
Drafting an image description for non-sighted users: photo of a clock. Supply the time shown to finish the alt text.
1:10
